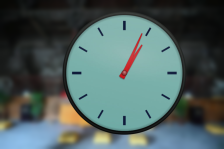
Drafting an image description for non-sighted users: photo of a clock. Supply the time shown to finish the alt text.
1:04
